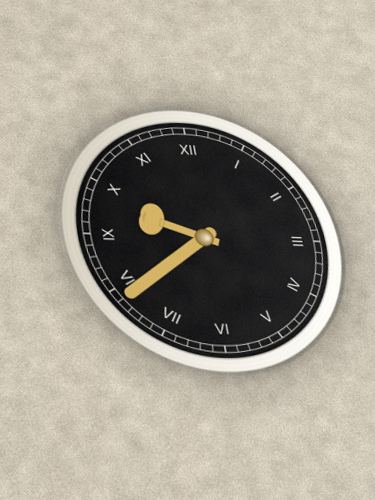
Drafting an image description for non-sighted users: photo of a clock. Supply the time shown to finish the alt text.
9:39
